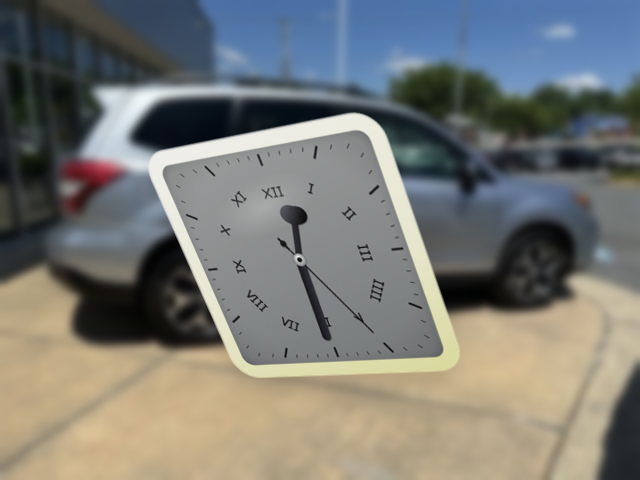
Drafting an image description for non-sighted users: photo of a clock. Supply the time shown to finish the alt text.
12:30:25
